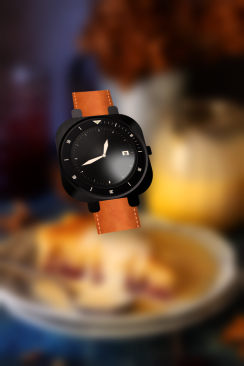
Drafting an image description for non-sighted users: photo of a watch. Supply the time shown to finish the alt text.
12:42
